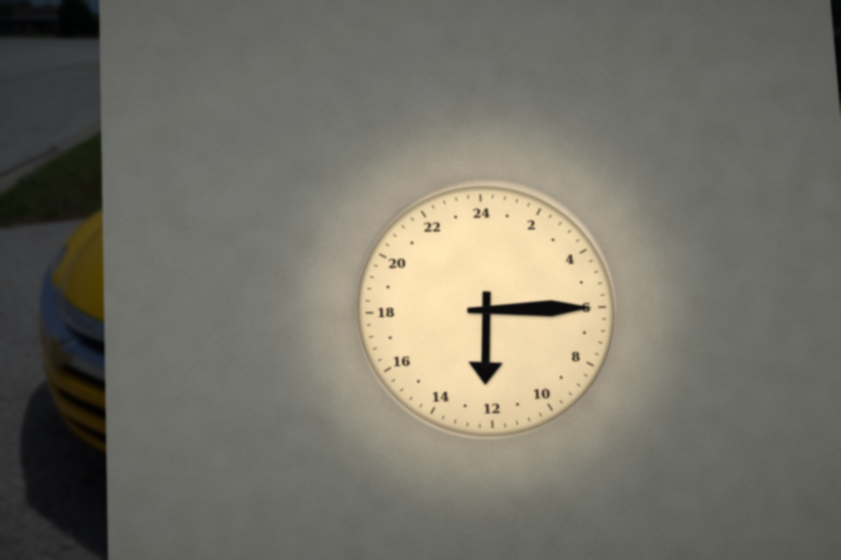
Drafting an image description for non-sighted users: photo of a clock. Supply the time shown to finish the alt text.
12:15
